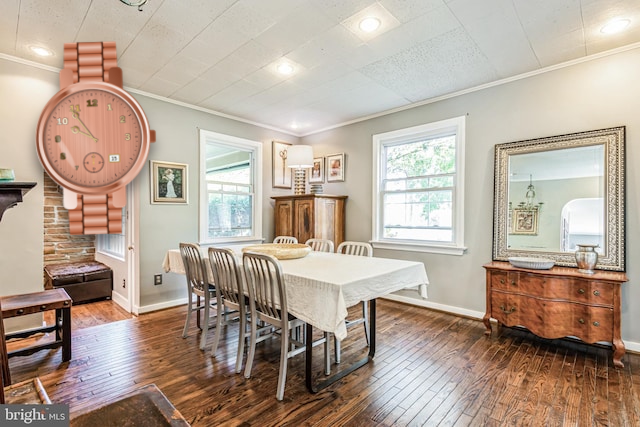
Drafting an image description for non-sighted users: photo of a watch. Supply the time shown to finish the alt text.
9:54
